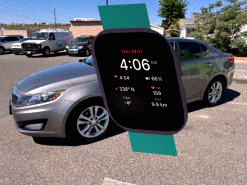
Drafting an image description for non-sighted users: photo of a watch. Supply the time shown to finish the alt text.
4:06
